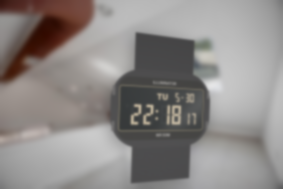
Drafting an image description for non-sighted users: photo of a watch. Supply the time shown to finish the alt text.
22:18
